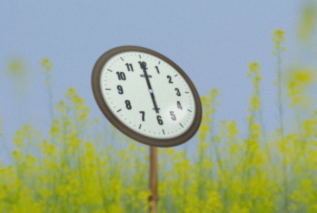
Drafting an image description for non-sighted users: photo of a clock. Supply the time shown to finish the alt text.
6:00
